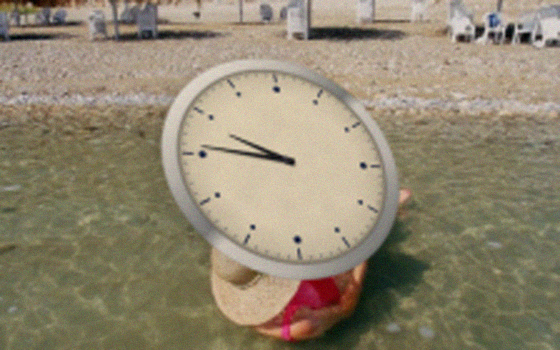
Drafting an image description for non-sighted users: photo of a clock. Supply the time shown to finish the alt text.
9:46
